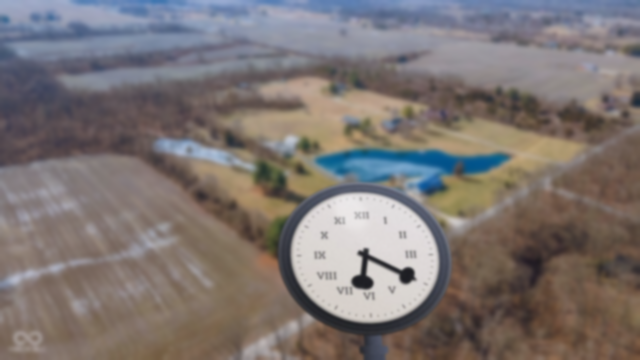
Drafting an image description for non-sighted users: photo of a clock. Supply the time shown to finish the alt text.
6:20
